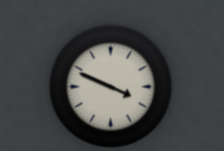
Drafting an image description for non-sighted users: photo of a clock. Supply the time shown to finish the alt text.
3:49
